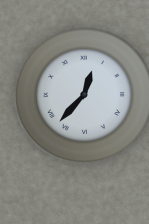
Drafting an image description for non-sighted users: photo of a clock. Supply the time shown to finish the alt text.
12:37
